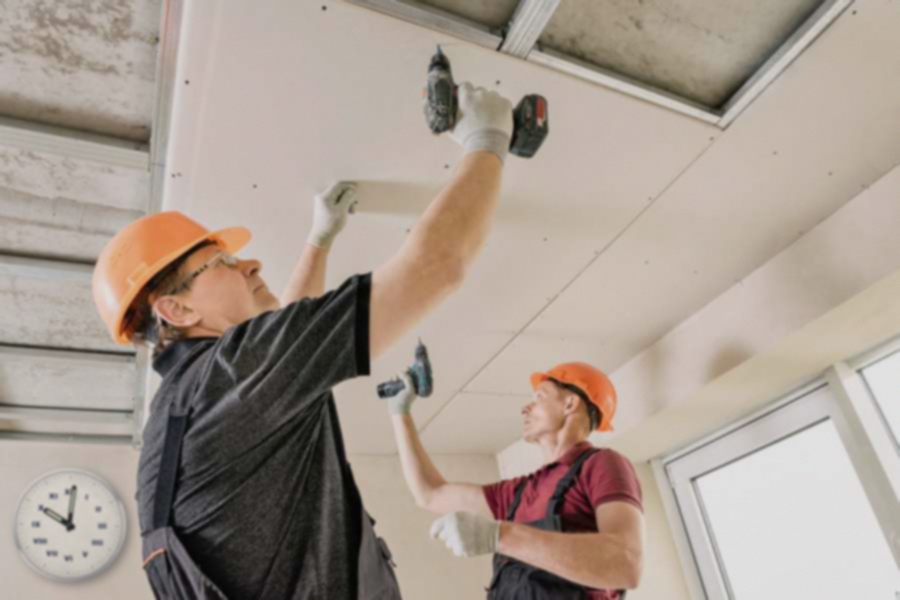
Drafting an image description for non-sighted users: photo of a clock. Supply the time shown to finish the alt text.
10:01
